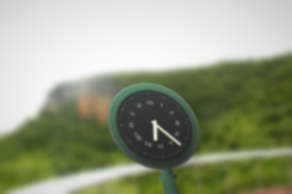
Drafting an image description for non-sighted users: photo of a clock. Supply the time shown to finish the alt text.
6:23
